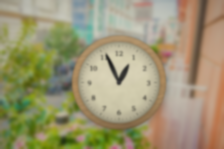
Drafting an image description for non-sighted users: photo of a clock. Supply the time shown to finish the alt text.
12:56
